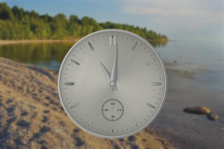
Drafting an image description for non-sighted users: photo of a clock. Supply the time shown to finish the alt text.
11:01
